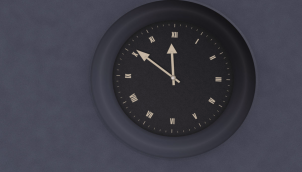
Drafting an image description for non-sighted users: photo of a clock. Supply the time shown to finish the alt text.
11:51
